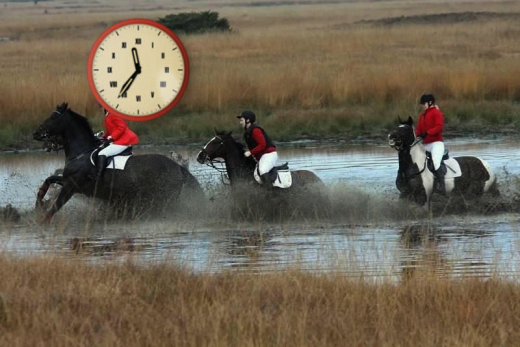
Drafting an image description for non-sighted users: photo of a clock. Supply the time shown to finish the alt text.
11:36
